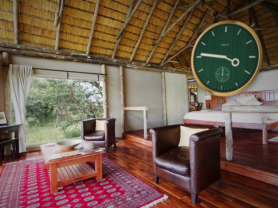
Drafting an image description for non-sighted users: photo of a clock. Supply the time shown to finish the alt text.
3:46
